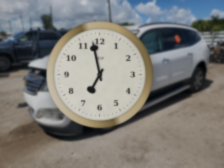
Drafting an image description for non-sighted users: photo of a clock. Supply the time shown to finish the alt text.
6:58
